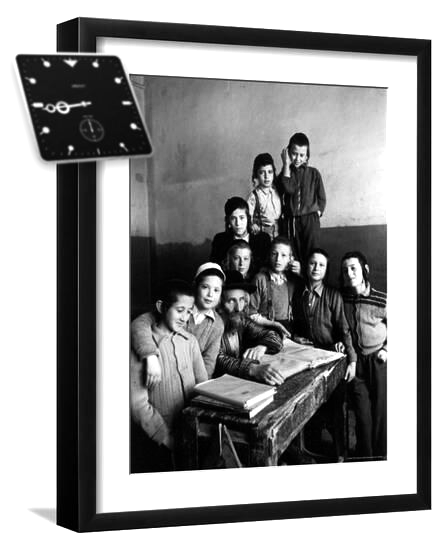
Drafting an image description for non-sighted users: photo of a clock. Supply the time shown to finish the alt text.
8:44
